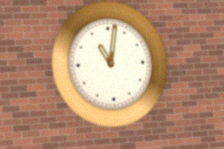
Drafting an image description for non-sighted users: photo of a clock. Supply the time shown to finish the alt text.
11:02
